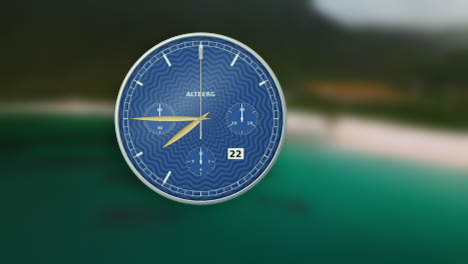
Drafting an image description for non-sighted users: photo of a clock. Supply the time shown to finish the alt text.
7:45
